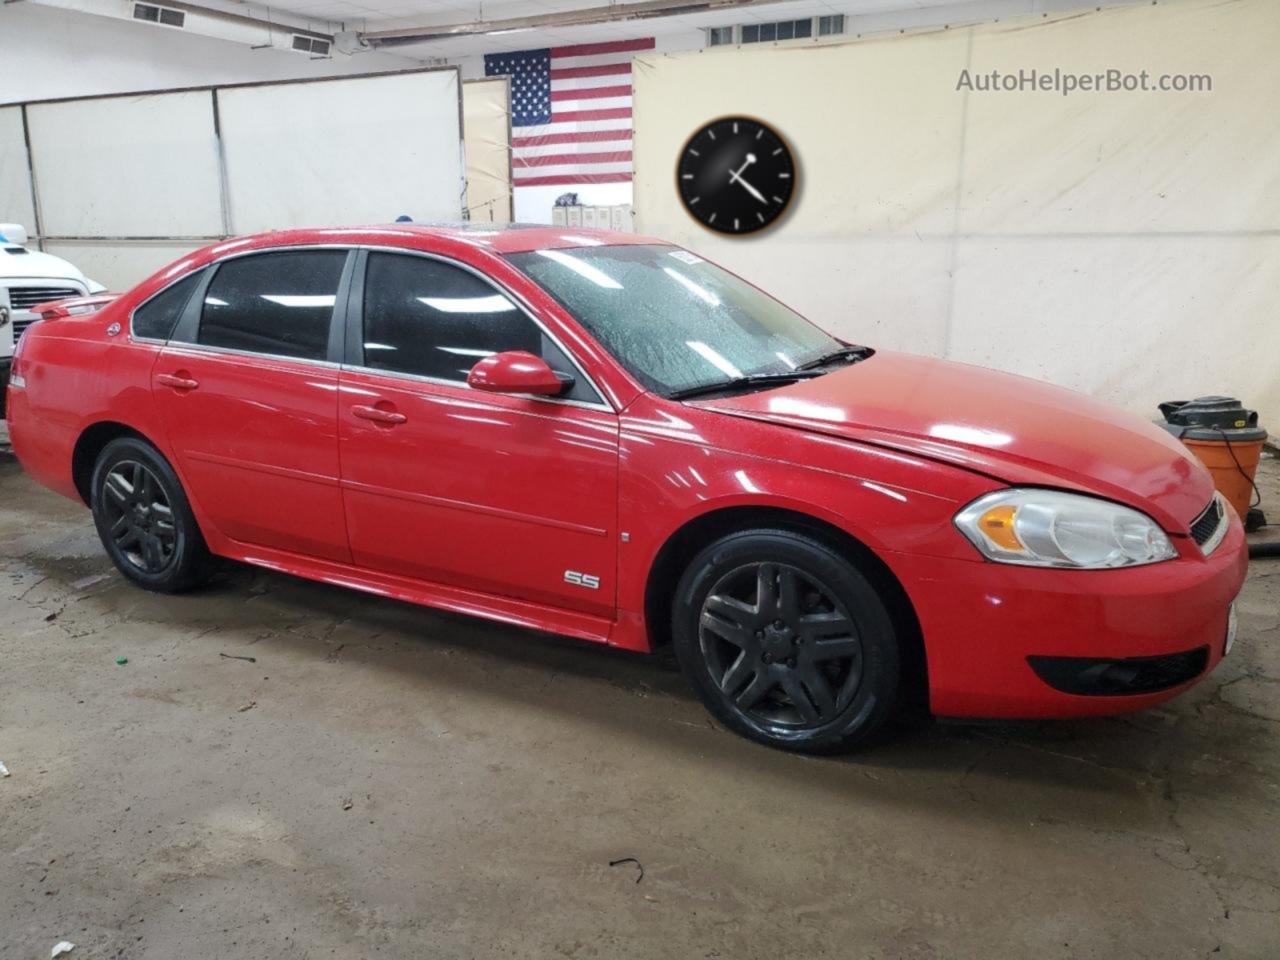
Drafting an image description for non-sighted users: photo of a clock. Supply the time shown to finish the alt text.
1:22
